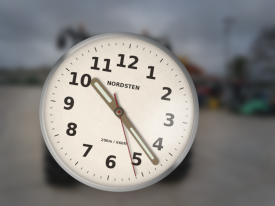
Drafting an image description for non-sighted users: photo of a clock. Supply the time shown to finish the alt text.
10:22:26
